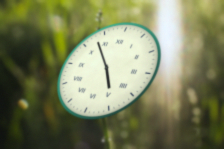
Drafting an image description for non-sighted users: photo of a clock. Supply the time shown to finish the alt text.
4:53
